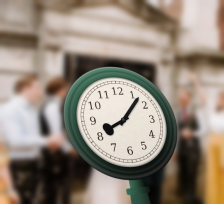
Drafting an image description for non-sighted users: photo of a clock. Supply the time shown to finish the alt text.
8:07
